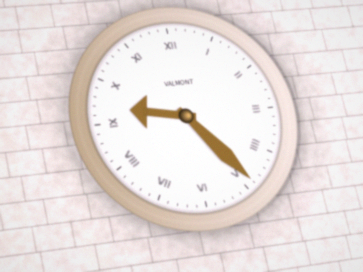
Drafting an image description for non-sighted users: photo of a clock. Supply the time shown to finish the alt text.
9:24
